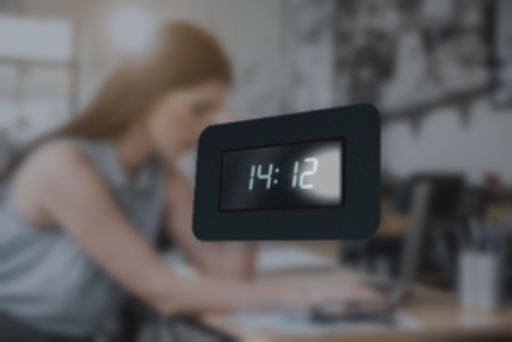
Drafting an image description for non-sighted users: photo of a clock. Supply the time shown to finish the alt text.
14:12
